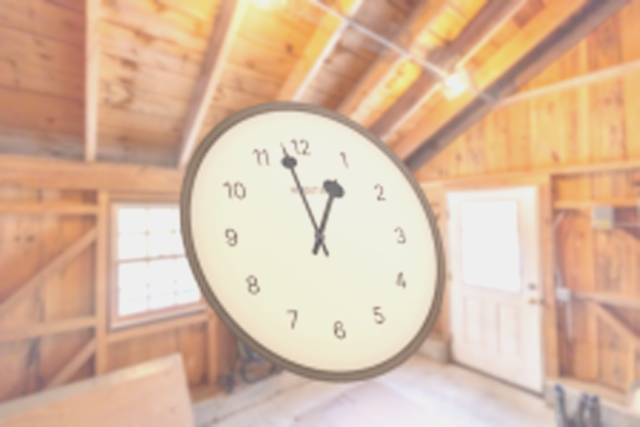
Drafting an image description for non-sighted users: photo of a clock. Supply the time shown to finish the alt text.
12:58
